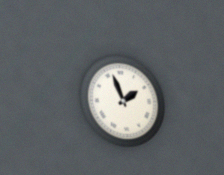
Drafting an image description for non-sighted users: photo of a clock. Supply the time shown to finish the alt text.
1:57
